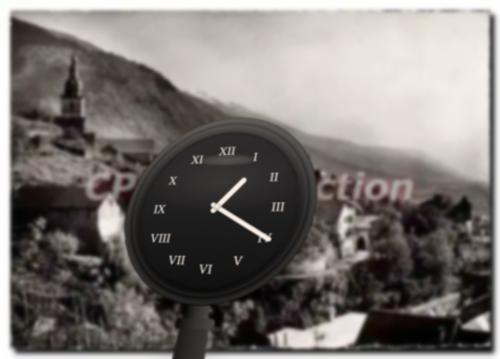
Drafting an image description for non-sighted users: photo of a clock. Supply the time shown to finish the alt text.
1:20
